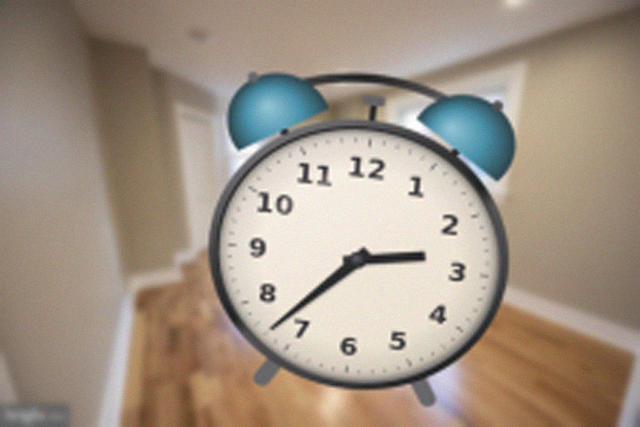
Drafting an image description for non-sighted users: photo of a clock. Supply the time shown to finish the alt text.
2:37
